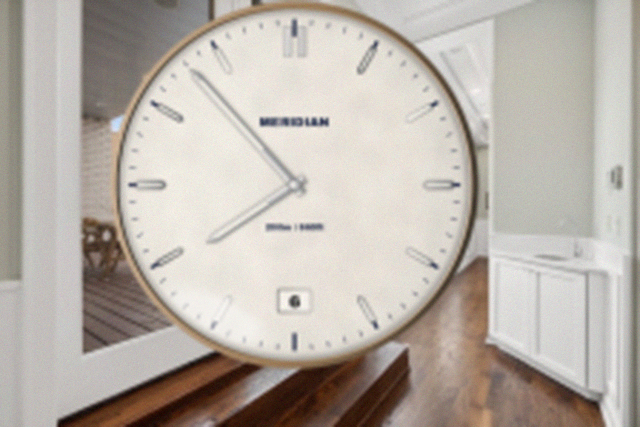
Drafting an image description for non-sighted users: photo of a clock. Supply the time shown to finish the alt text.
7:53
